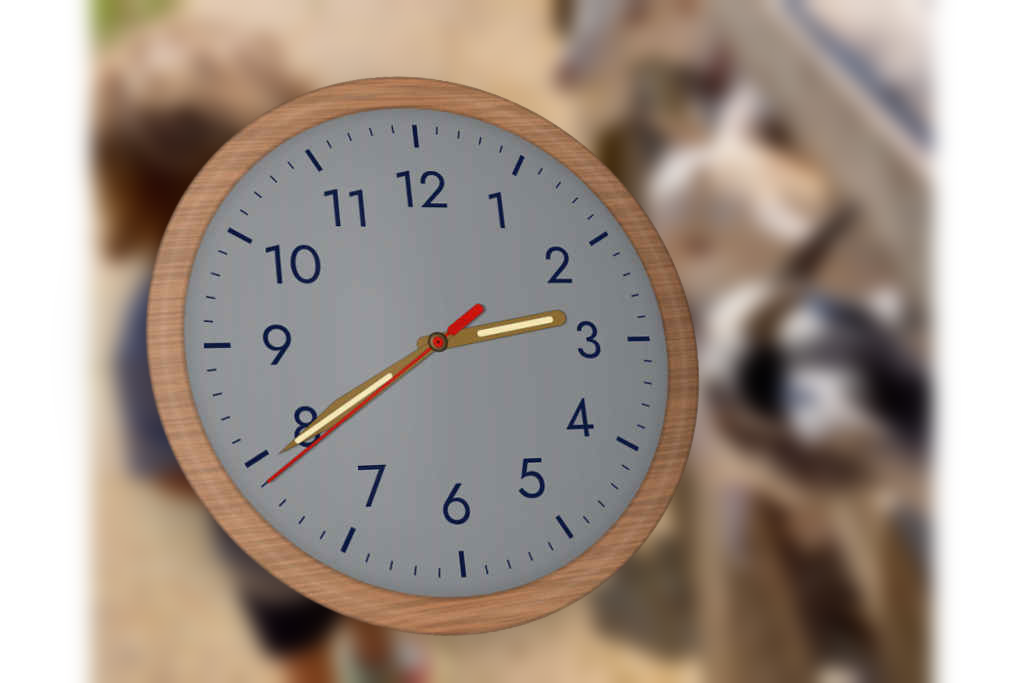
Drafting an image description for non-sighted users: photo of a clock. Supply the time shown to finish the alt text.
2:39:39
